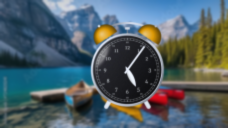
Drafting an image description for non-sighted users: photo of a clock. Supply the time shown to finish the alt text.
5:06
